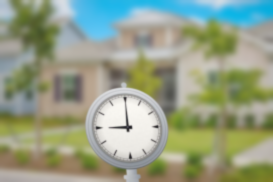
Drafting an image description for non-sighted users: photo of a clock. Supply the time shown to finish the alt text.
9:00
